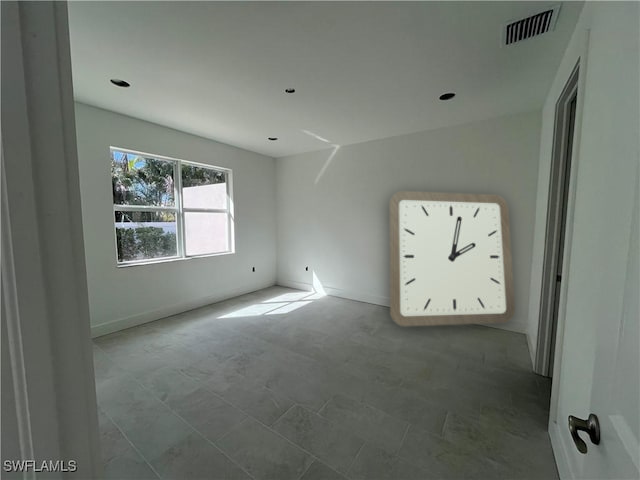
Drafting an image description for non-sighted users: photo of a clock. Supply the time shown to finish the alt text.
2:02
